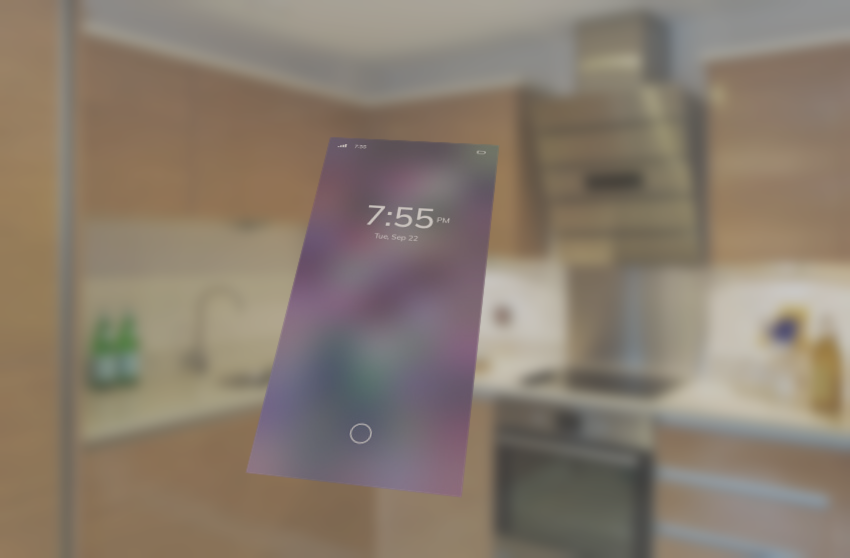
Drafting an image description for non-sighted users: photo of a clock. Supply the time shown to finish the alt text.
7:55
